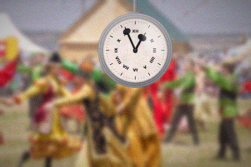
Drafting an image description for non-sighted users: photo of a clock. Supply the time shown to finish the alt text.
12:56
